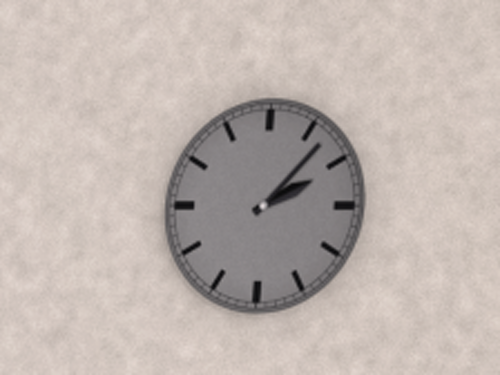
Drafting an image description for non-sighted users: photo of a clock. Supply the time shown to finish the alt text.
2:07
